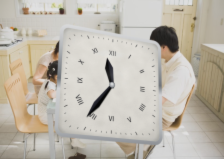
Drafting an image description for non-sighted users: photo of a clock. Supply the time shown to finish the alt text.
11:36
